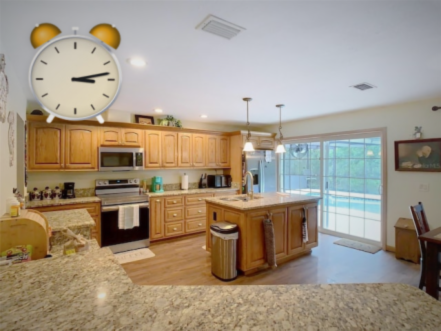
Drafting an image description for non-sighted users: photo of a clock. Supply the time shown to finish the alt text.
3:13
